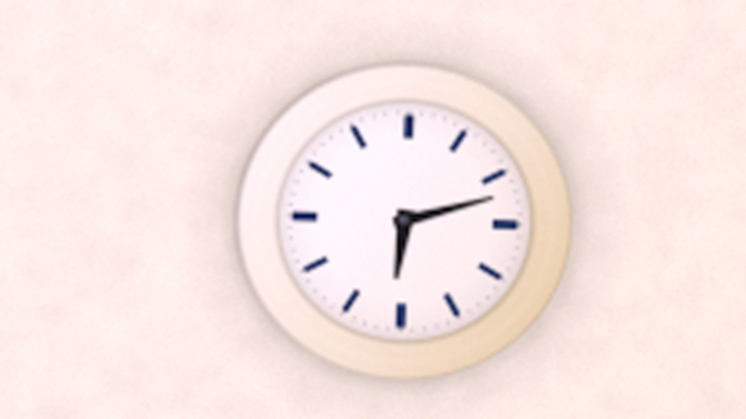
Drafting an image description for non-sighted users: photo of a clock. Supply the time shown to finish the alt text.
6:12
